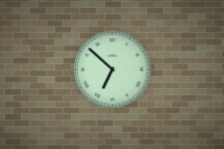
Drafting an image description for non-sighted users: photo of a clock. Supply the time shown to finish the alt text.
6:52
